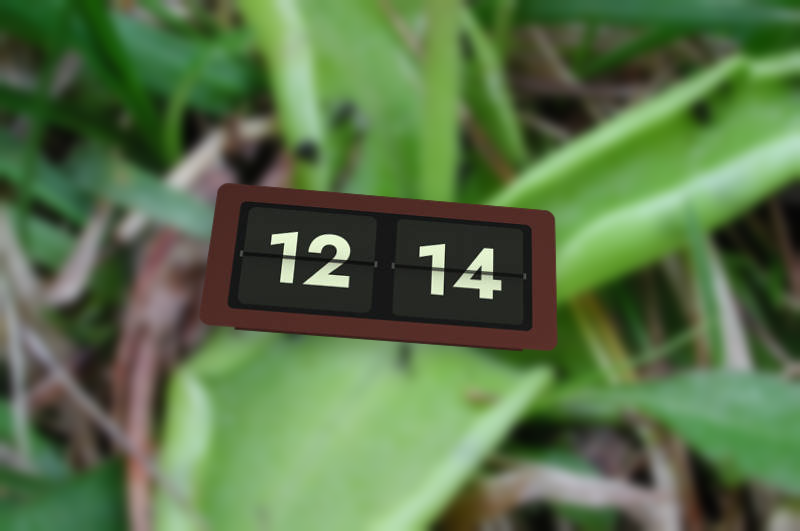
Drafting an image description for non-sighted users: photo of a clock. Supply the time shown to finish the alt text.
12:14
